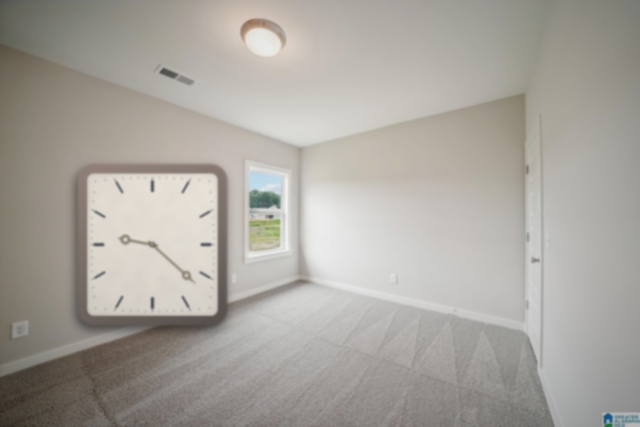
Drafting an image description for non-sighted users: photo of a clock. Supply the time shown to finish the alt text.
9:22
